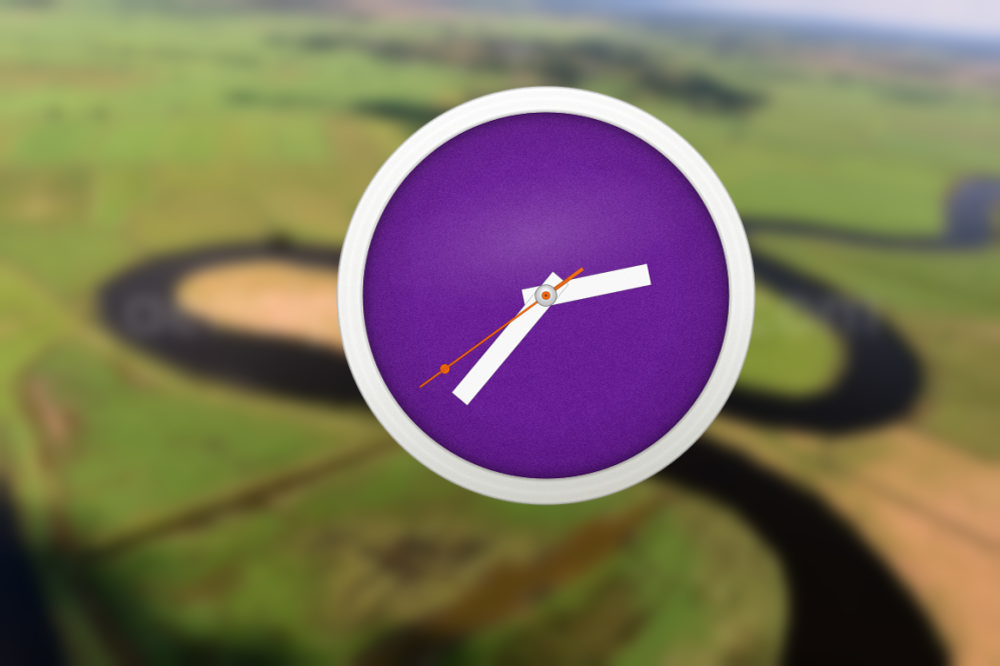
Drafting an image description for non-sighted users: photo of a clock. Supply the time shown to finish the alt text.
2:36:39
